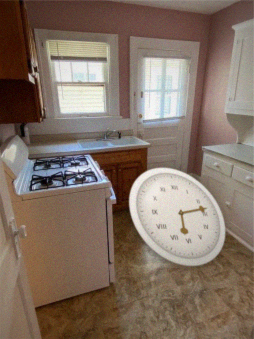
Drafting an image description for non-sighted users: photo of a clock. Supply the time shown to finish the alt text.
6:13
